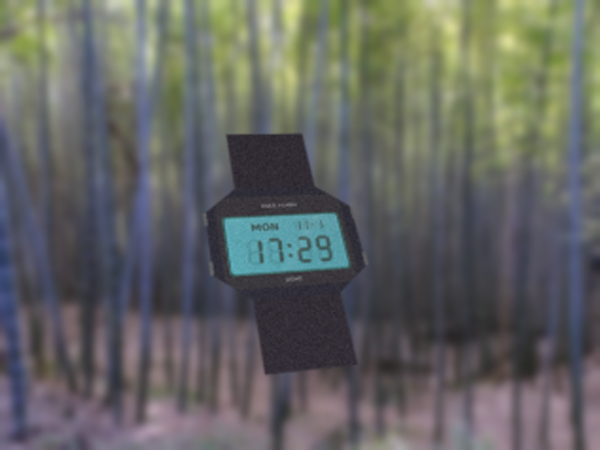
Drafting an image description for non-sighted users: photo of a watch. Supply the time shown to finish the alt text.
17:29
